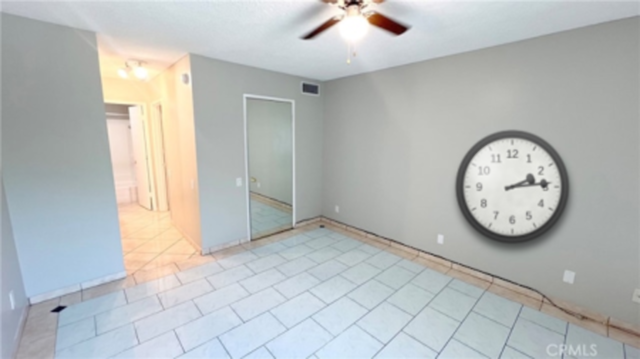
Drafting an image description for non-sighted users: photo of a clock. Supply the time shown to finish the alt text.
2:14
